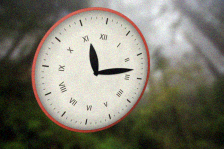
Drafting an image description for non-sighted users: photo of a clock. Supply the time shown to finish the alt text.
11:13
